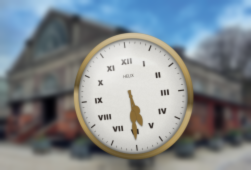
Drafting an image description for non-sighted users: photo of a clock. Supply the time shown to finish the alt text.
5:30
